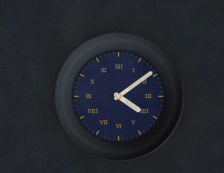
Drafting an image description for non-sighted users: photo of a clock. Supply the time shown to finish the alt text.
4:09
